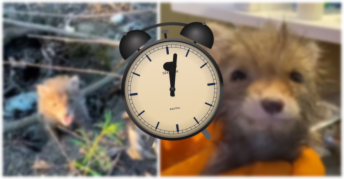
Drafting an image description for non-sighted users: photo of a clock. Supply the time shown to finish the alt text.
12:02
